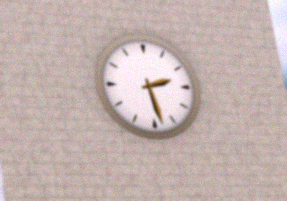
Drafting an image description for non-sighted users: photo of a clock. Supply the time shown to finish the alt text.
2:28
